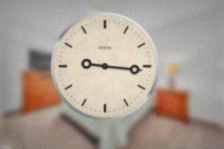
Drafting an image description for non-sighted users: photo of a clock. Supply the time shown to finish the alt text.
9:16
